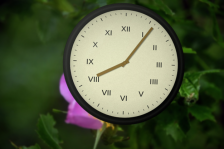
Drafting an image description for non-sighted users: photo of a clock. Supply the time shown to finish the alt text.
8:06
